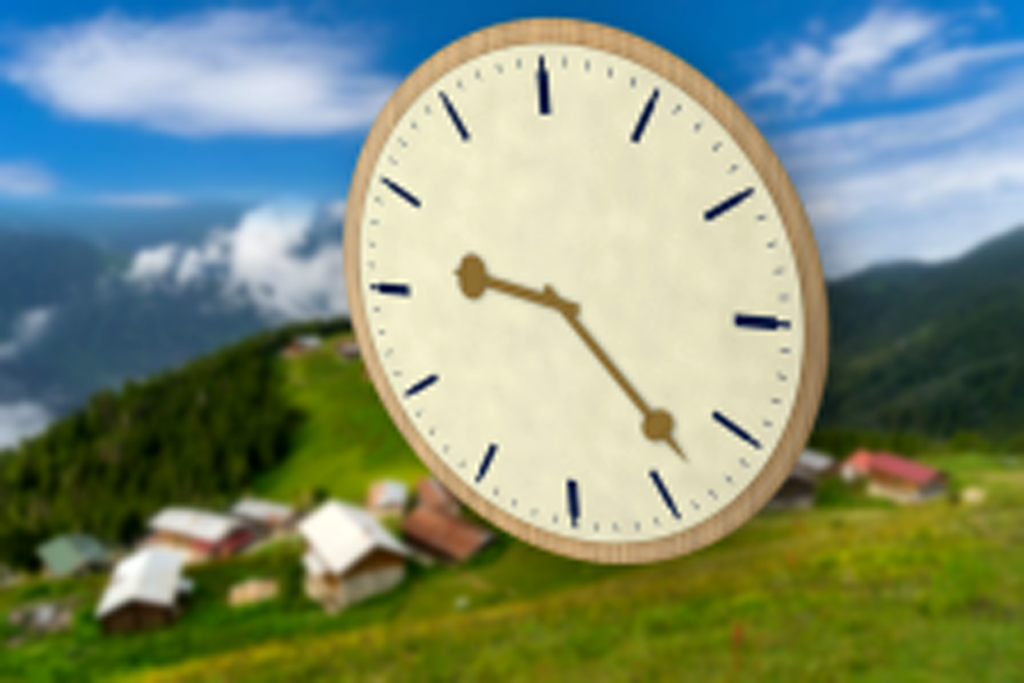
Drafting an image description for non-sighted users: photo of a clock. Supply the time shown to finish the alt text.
9:23
